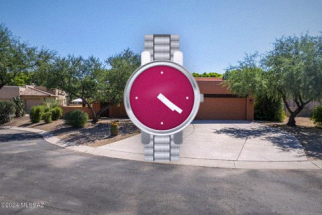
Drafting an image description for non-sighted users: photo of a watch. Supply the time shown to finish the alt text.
4:21
